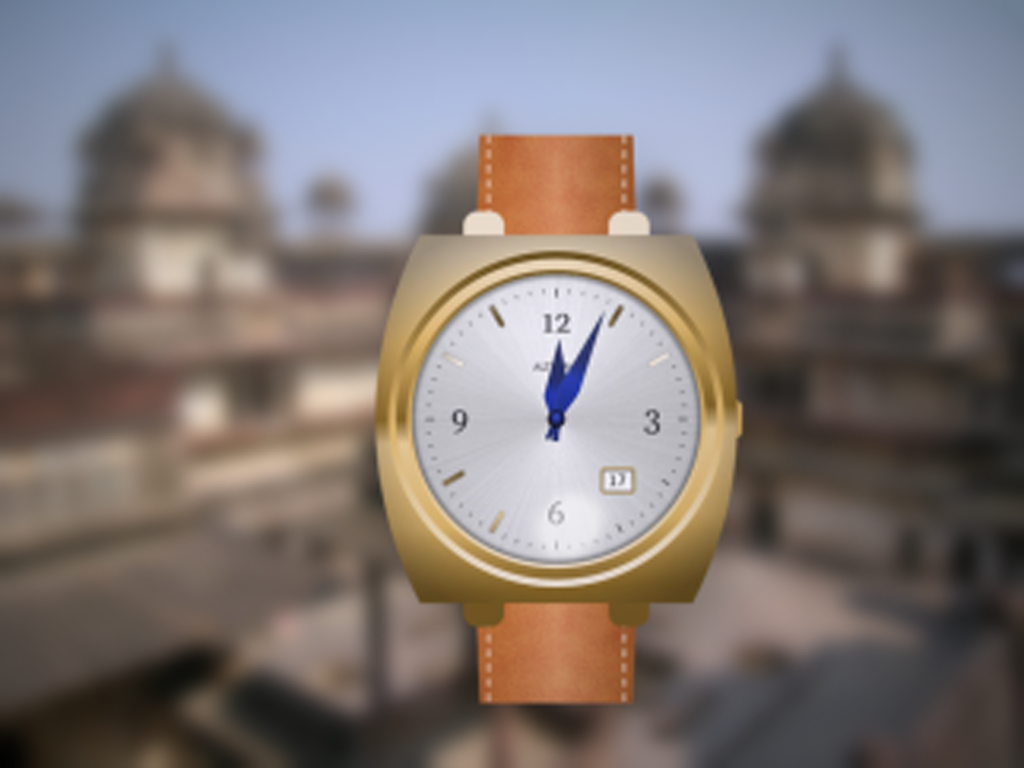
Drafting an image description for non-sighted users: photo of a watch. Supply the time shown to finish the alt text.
12:04
